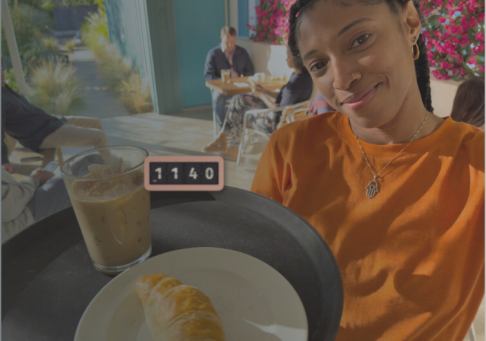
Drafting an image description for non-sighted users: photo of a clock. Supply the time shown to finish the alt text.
11:40
